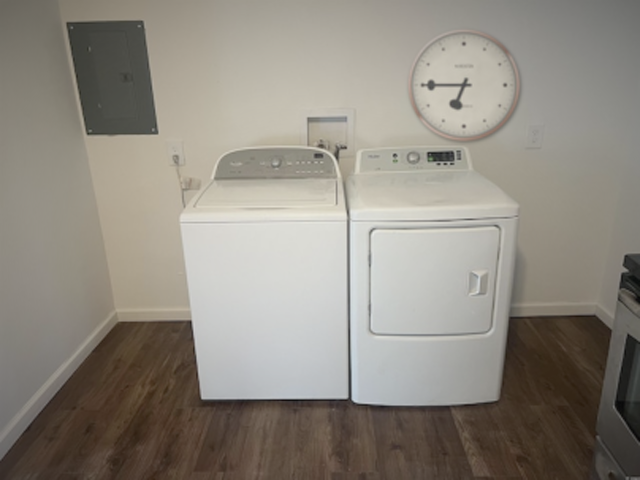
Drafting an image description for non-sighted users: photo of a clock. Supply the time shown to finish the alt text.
6:45
